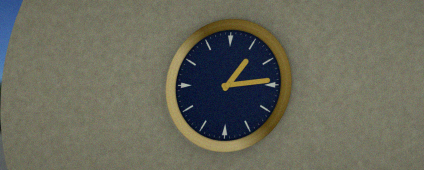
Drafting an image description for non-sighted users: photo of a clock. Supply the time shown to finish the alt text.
1:14
